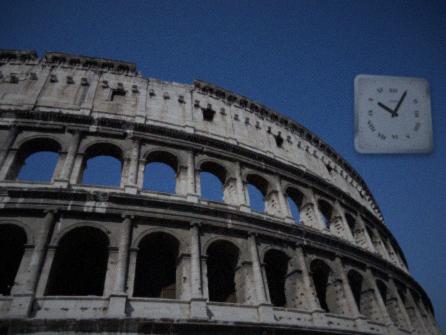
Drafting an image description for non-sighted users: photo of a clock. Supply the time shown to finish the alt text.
10:05
